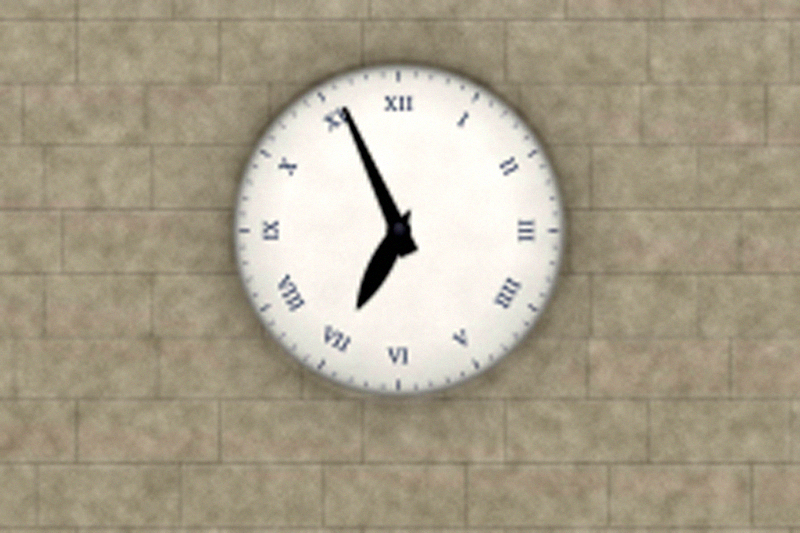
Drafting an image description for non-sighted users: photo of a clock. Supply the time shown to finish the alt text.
6:56
